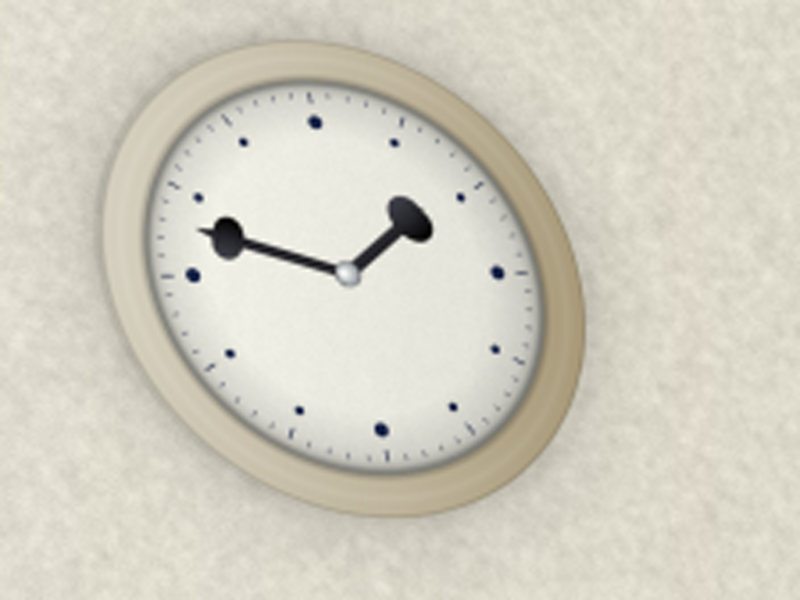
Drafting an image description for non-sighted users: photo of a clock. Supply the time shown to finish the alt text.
1:48
